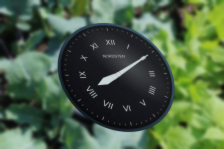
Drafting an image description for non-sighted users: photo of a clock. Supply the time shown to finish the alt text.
8:10
